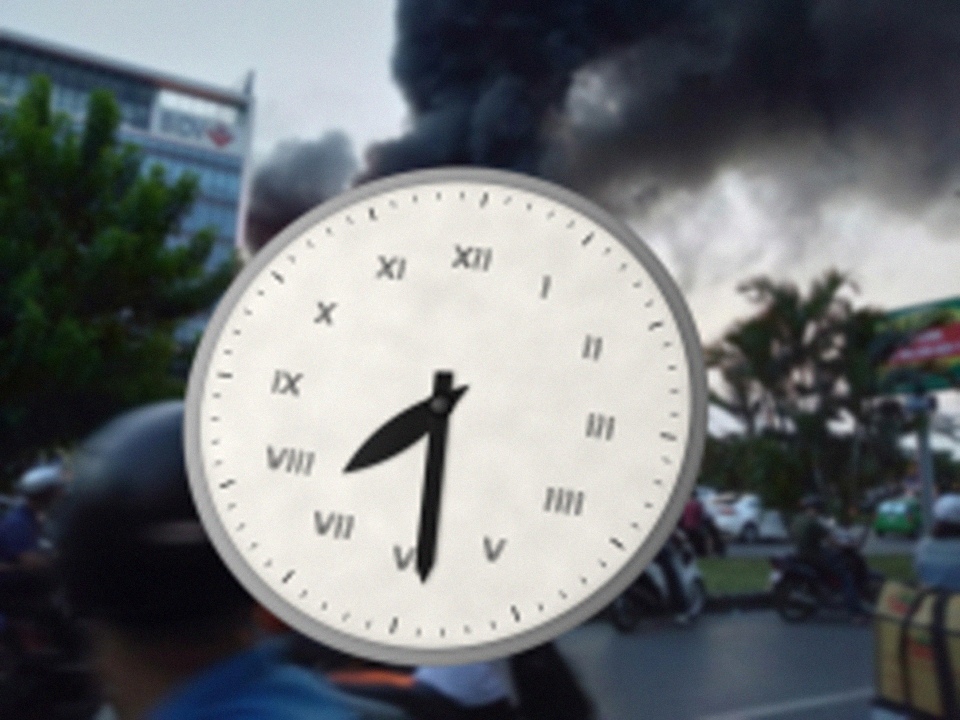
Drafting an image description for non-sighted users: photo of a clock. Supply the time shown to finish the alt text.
7:29
